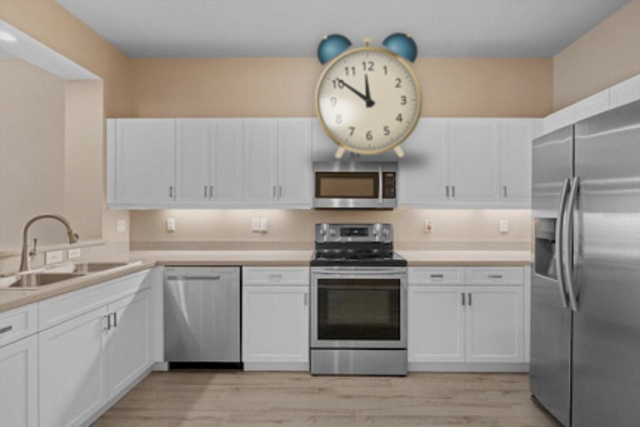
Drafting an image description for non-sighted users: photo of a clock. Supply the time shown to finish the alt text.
11:51
